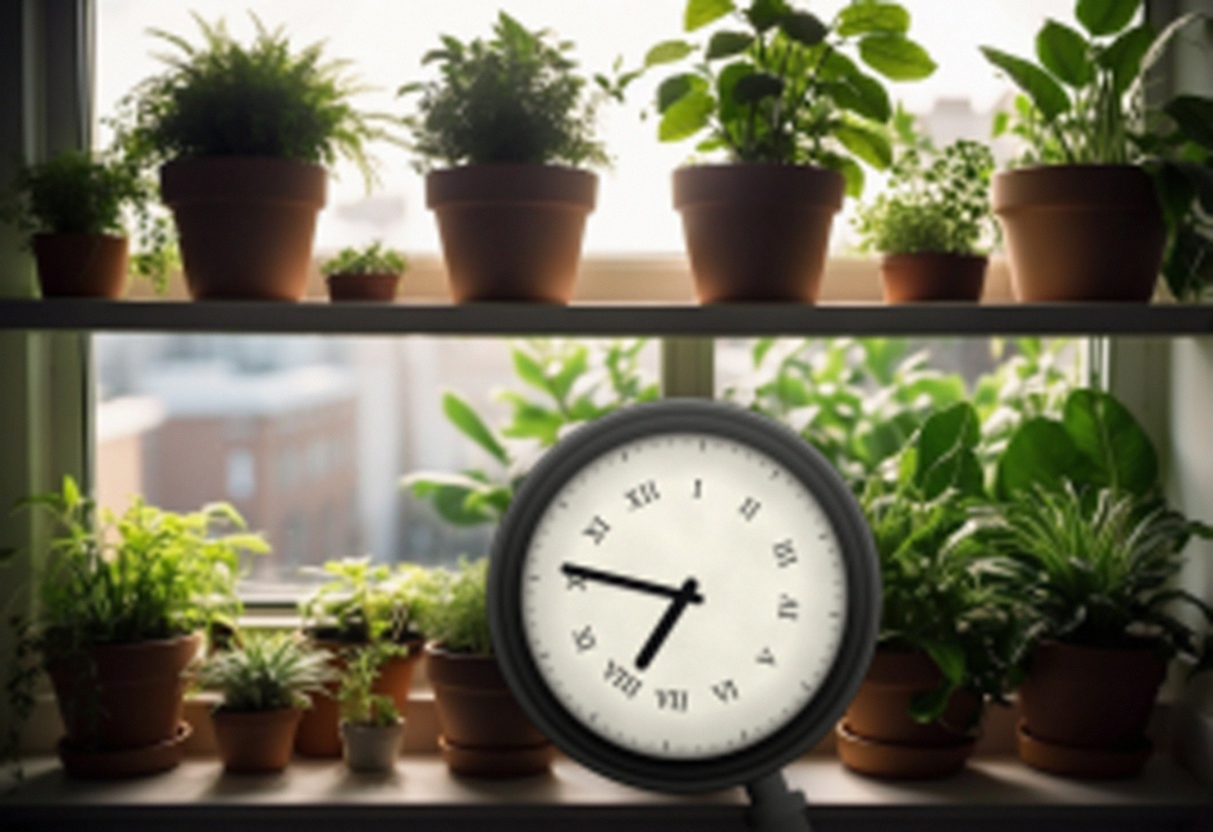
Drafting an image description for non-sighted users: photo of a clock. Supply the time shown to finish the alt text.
7:51
